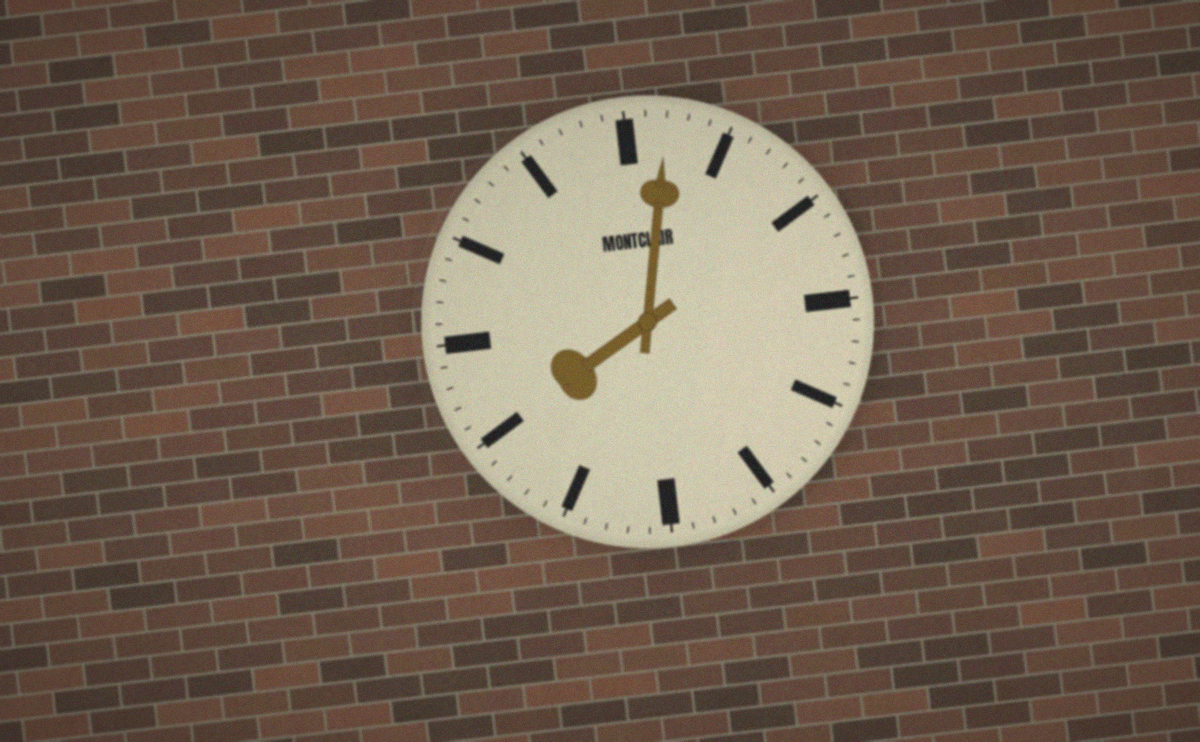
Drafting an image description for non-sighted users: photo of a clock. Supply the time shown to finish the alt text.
8:02
